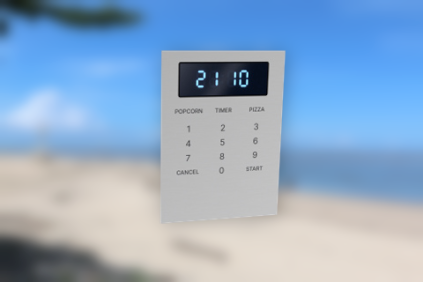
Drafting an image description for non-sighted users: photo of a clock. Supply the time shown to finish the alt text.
21:10
